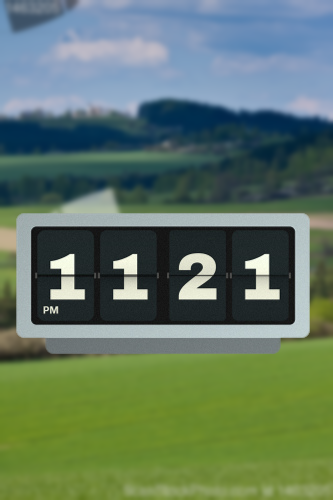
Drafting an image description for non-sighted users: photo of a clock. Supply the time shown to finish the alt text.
11:21
